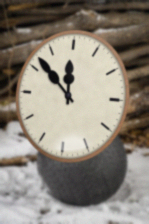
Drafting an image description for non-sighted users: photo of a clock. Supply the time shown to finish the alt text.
11:52
